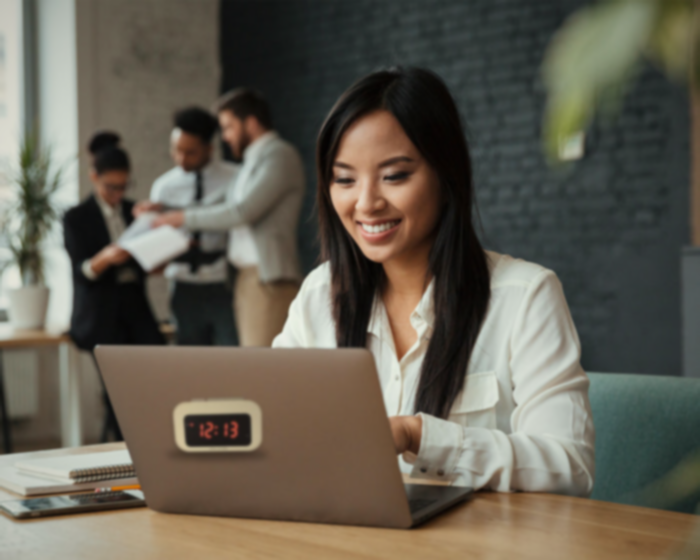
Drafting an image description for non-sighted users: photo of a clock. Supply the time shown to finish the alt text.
12:13
